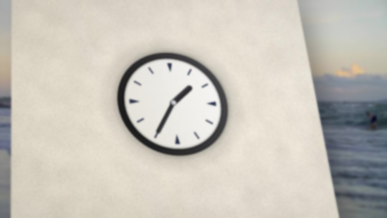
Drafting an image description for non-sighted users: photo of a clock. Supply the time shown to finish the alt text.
1:35
